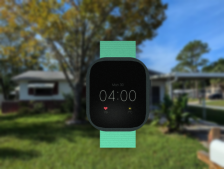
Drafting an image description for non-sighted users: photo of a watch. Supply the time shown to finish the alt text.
4:00
